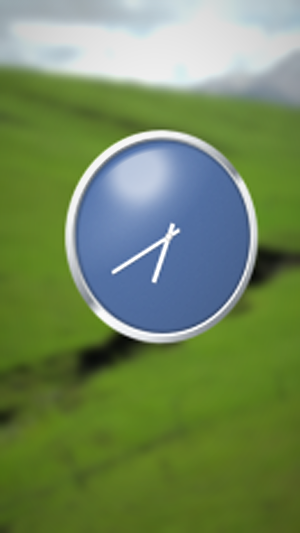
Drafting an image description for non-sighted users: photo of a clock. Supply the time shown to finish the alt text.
6:40
